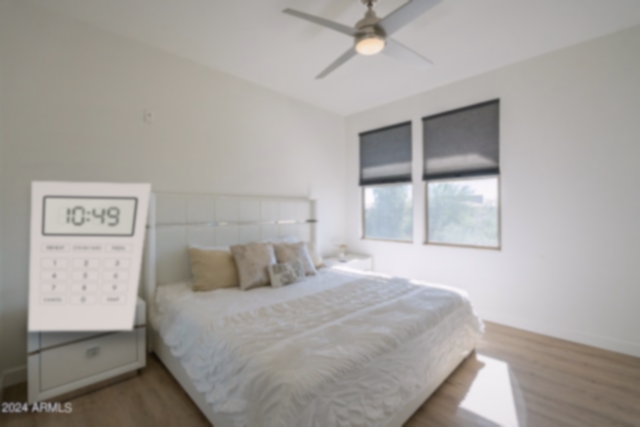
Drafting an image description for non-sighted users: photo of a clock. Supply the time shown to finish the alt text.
10:49
